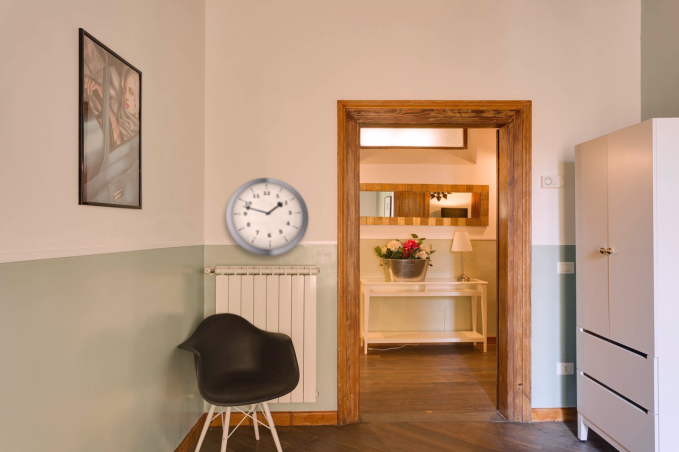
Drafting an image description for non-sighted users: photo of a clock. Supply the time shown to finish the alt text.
1:48
